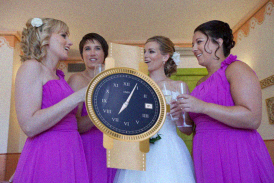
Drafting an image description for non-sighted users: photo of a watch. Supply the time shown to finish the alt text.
7:04
